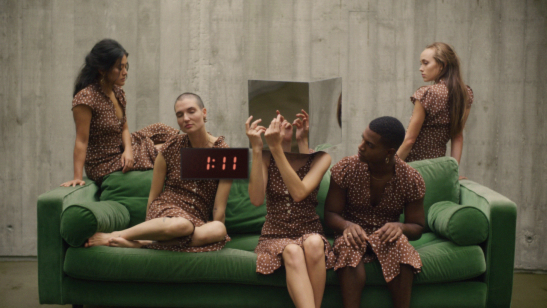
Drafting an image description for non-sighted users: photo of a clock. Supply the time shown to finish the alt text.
1:11
